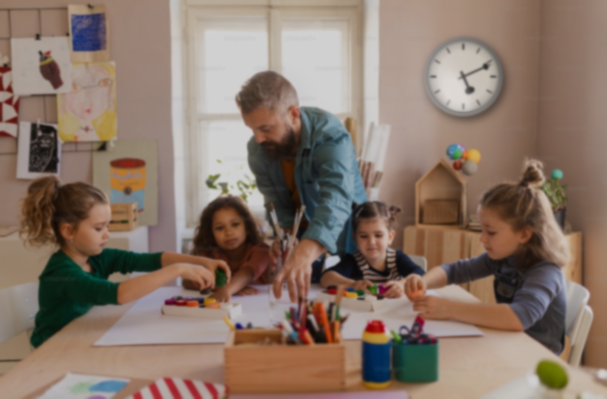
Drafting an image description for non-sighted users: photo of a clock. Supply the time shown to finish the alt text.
5:11
